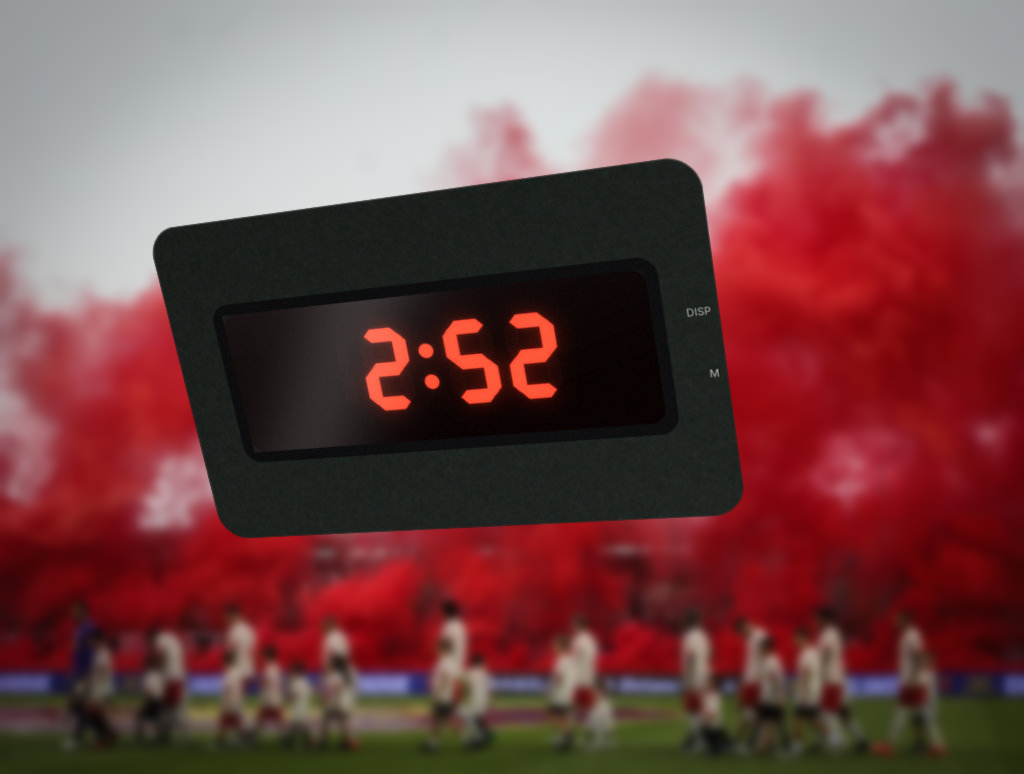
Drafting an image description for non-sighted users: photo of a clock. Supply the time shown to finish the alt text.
2:52
